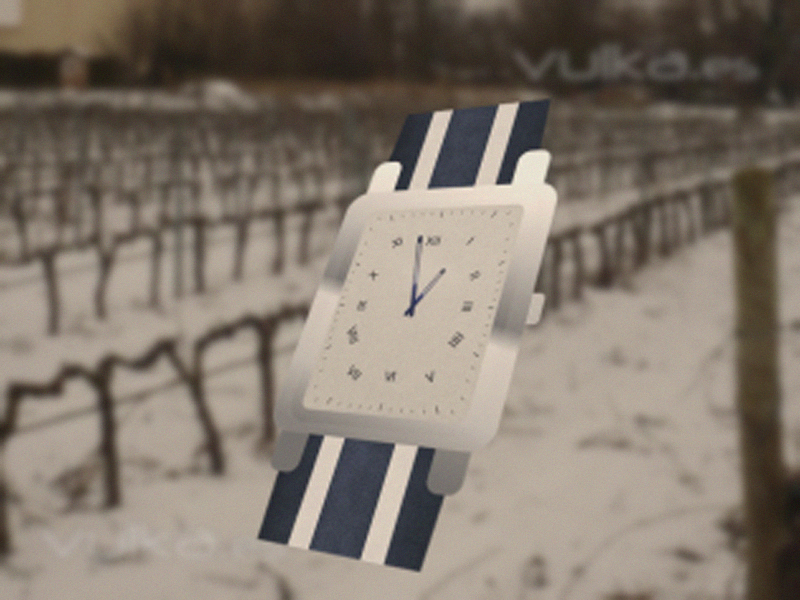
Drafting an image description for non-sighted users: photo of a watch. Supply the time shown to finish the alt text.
12:58
